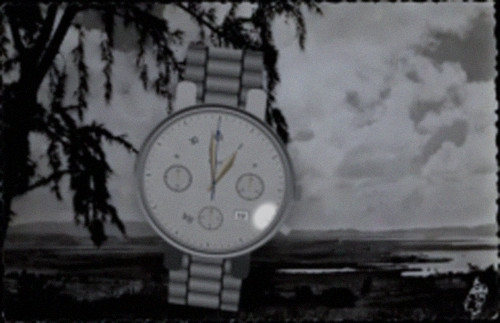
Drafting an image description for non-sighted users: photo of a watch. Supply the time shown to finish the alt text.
12:59
